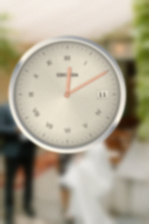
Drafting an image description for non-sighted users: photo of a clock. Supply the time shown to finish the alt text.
12:10
